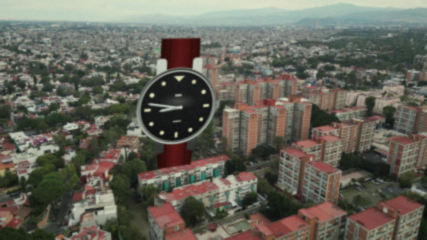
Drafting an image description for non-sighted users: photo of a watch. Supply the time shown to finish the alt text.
8:47
